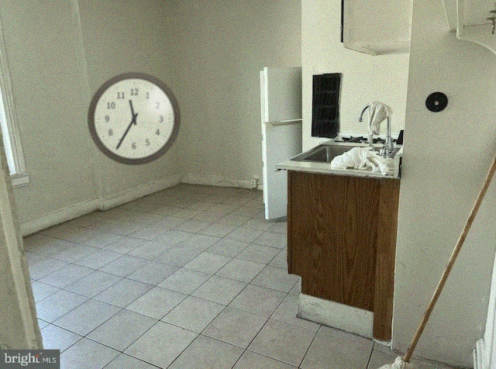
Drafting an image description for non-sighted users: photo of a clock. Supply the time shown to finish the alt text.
11:35
